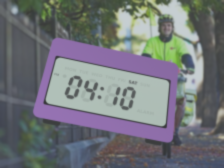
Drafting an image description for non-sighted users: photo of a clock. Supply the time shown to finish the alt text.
4:10
